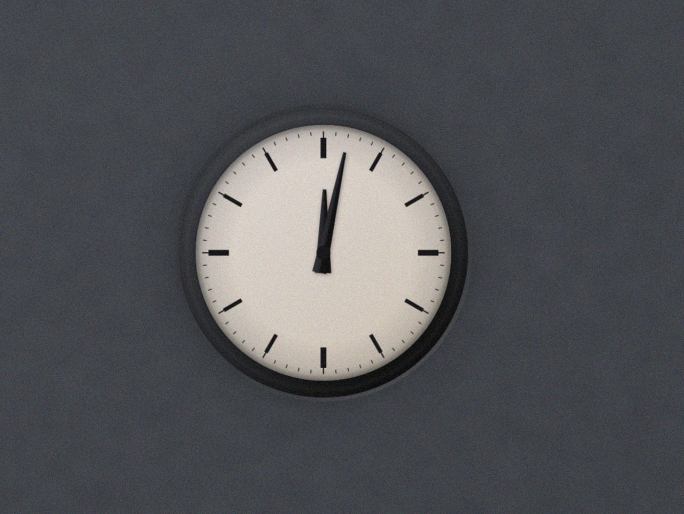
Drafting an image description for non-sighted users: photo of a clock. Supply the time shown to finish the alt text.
12:02
